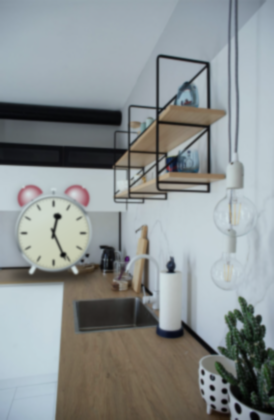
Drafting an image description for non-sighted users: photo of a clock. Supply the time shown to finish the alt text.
12:26
